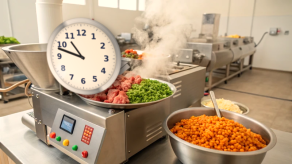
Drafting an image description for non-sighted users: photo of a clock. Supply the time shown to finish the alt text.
10:48
